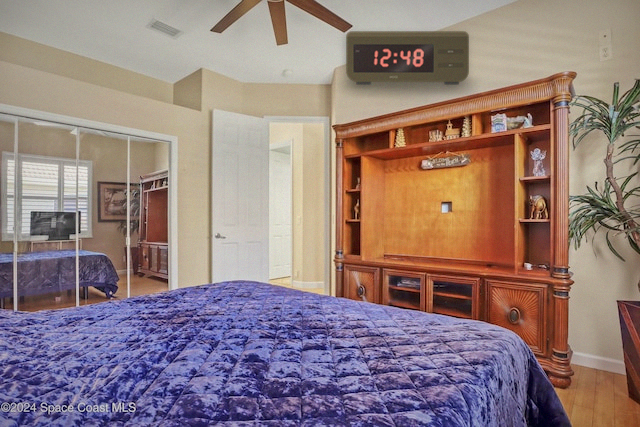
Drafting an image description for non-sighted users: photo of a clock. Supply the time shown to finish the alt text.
12:48
